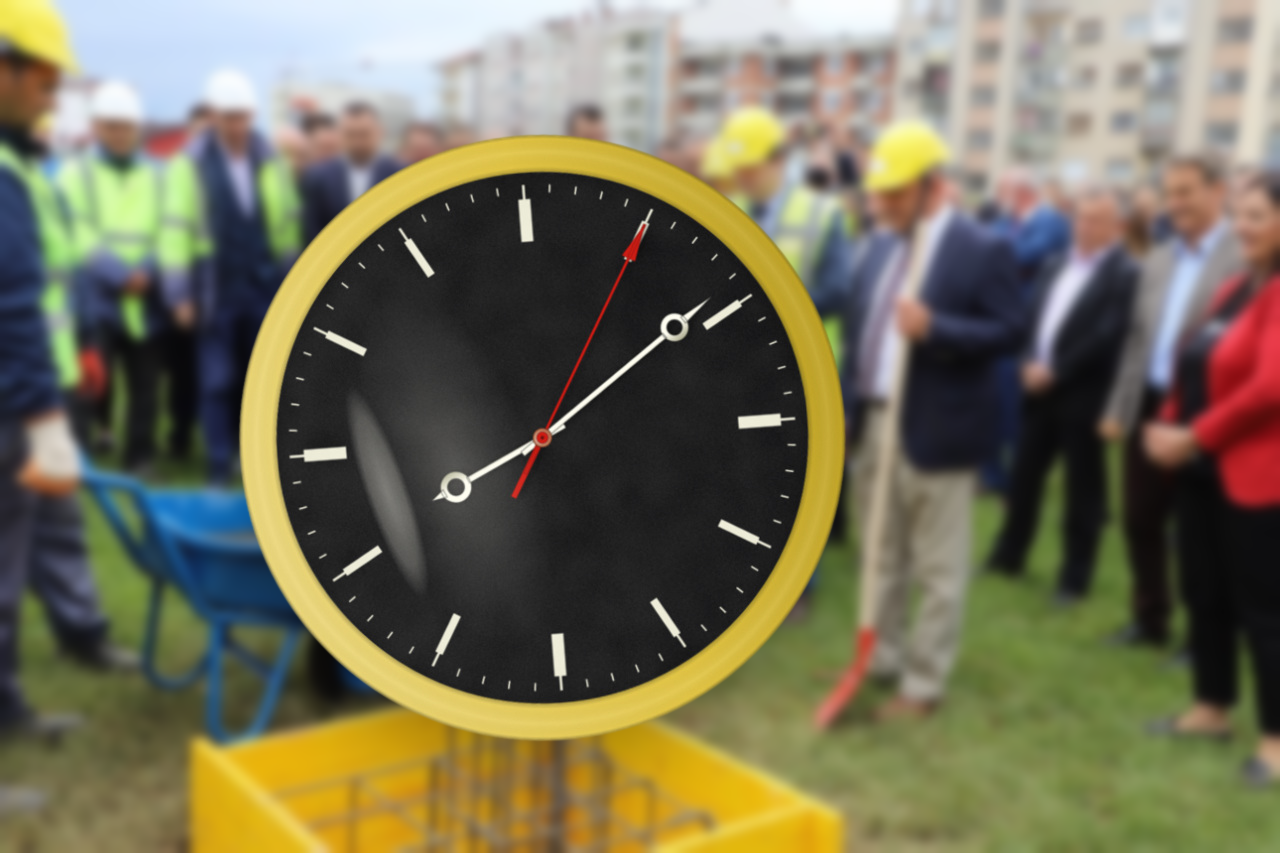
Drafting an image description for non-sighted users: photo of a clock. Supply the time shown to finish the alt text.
8:09:05
